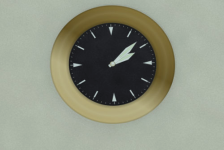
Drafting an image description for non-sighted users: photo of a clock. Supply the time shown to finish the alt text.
2:08
